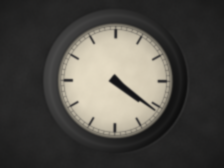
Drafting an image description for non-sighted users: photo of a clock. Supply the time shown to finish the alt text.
4:21
